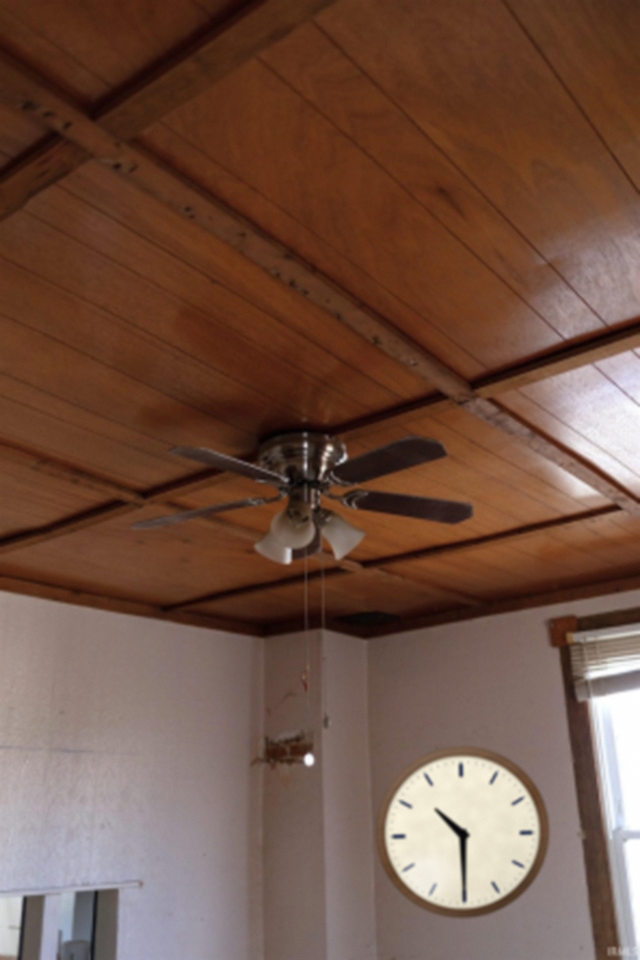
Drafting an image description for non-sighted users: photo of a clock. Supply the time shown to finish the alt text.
10:30
